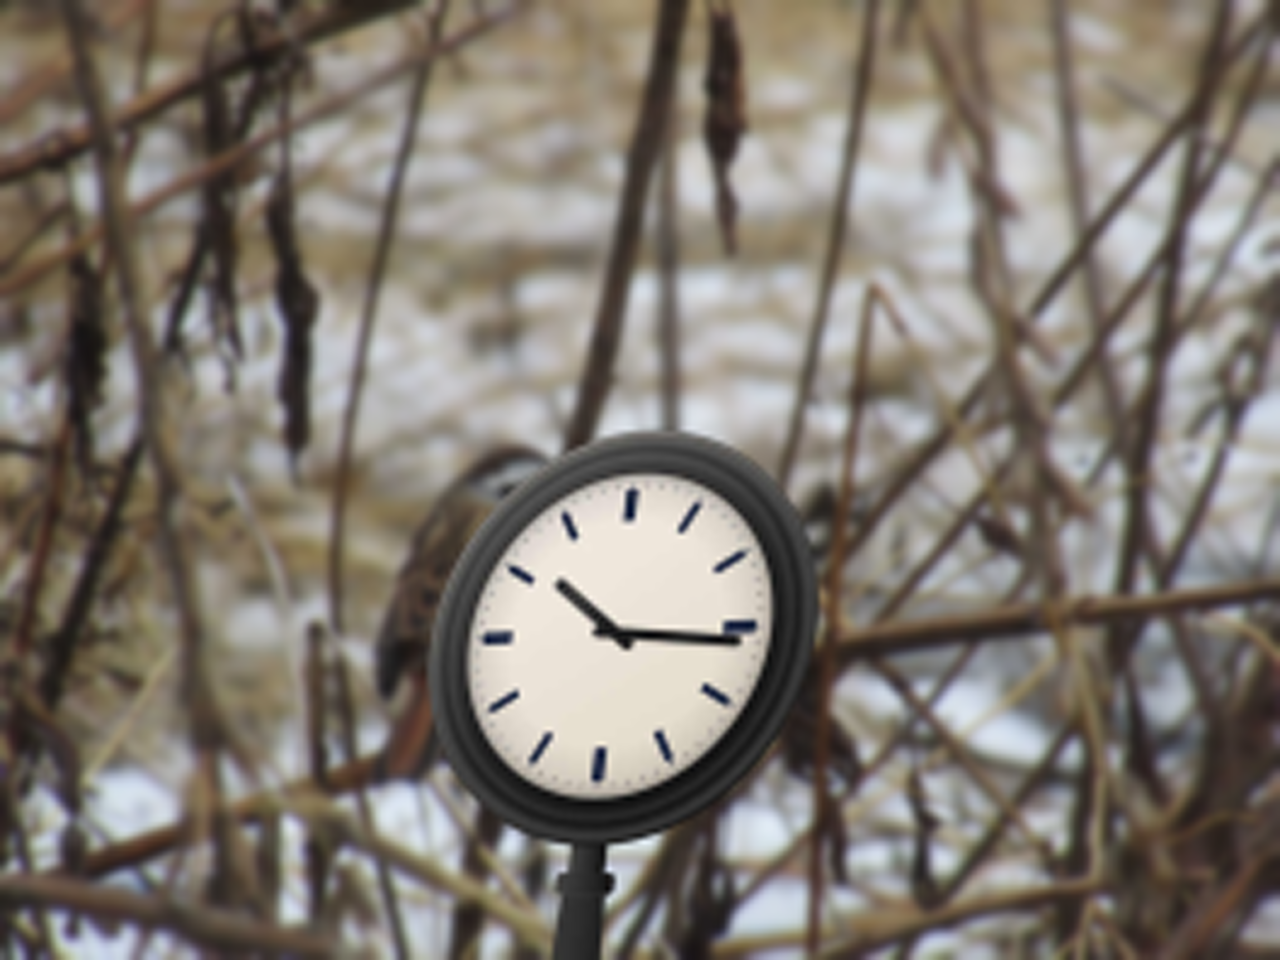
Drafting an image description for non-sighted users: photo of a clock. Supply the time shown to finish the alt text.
10:16
